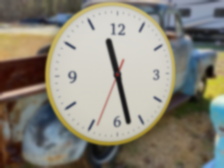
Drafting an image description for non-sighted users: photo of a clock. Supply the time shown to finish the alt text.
11:27:34
